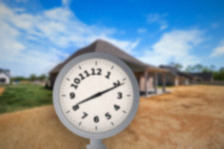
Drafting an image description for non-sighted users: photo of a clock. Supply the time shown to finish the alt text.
8:11
